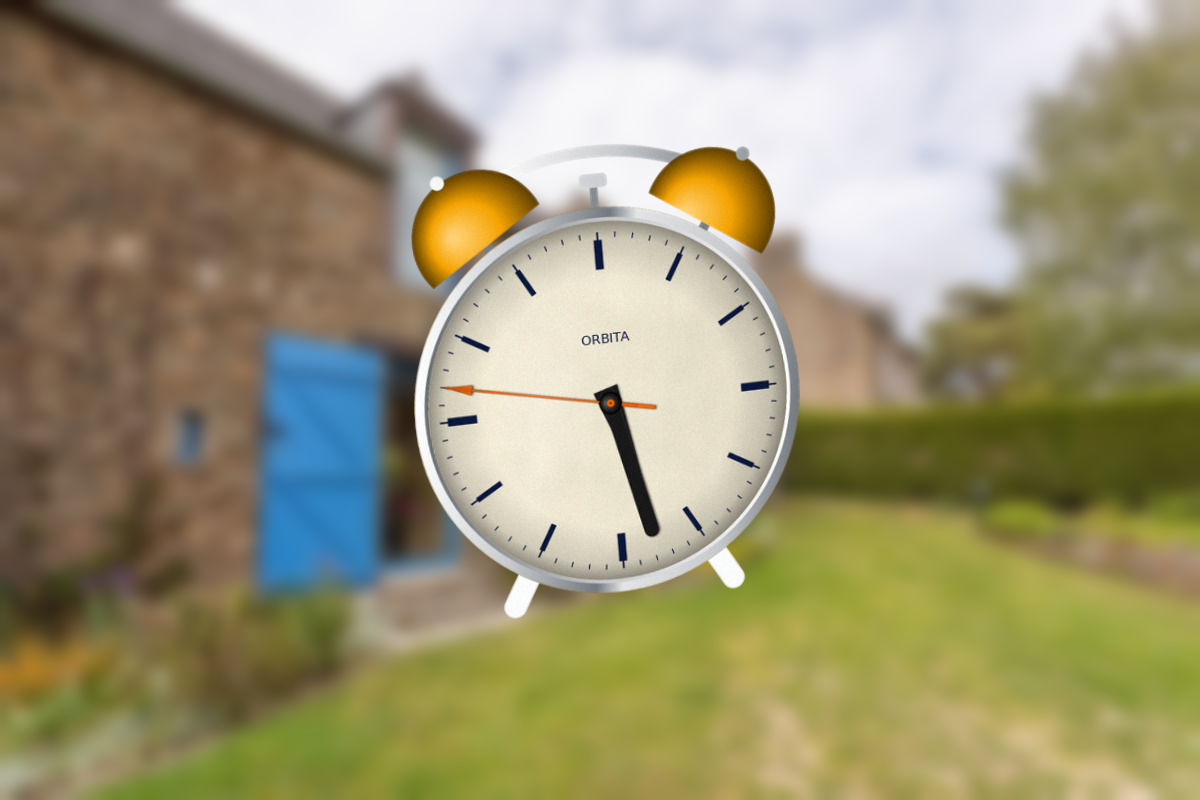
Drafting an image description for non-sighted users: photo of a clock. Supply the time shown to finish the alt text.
5:27:47
